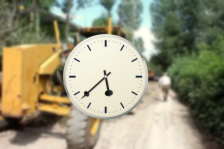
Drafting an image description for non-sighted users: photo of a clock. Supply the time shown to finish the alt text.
5:38
